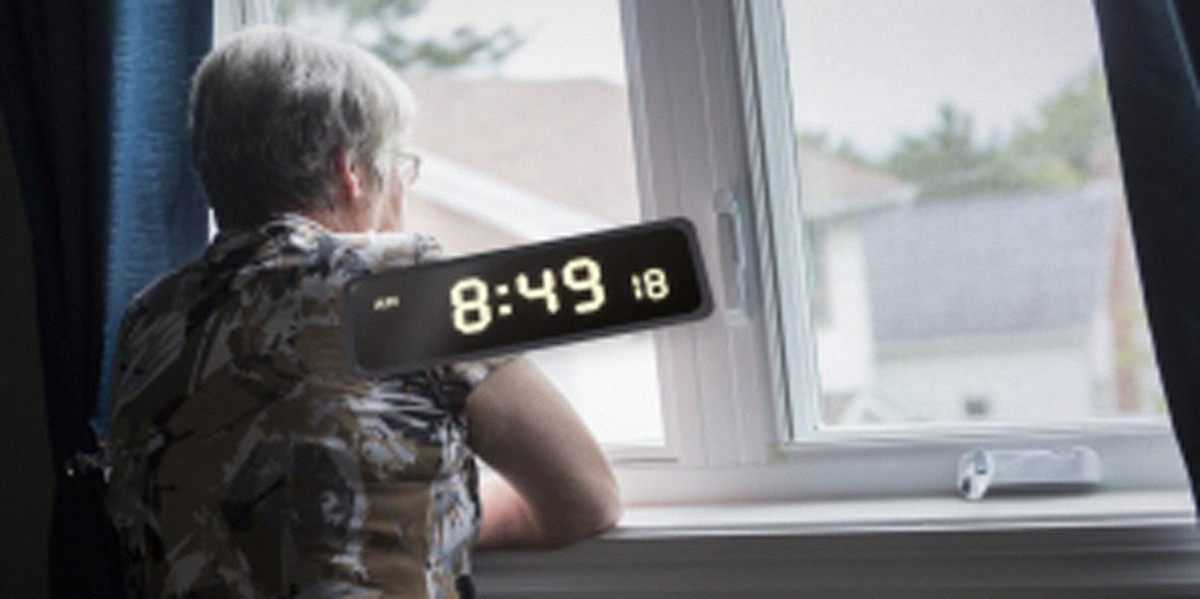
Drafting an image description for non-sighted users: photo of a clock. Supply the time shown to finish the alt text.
8:49:18
